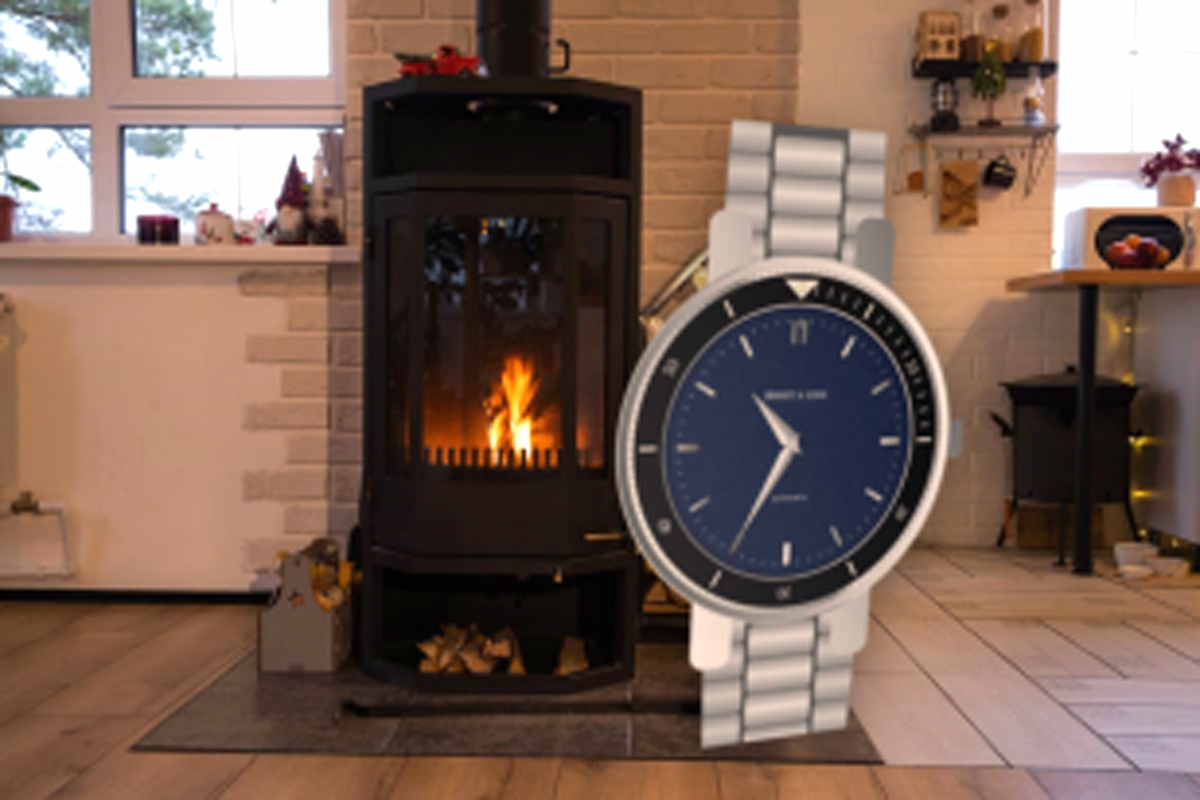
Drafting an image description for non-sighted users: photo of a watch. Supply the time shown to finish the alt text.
10:35
